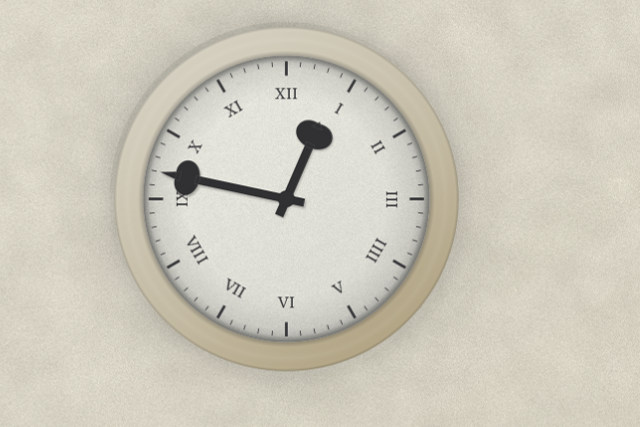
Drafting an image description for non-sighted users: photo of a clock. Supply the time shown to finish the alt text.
12:47
